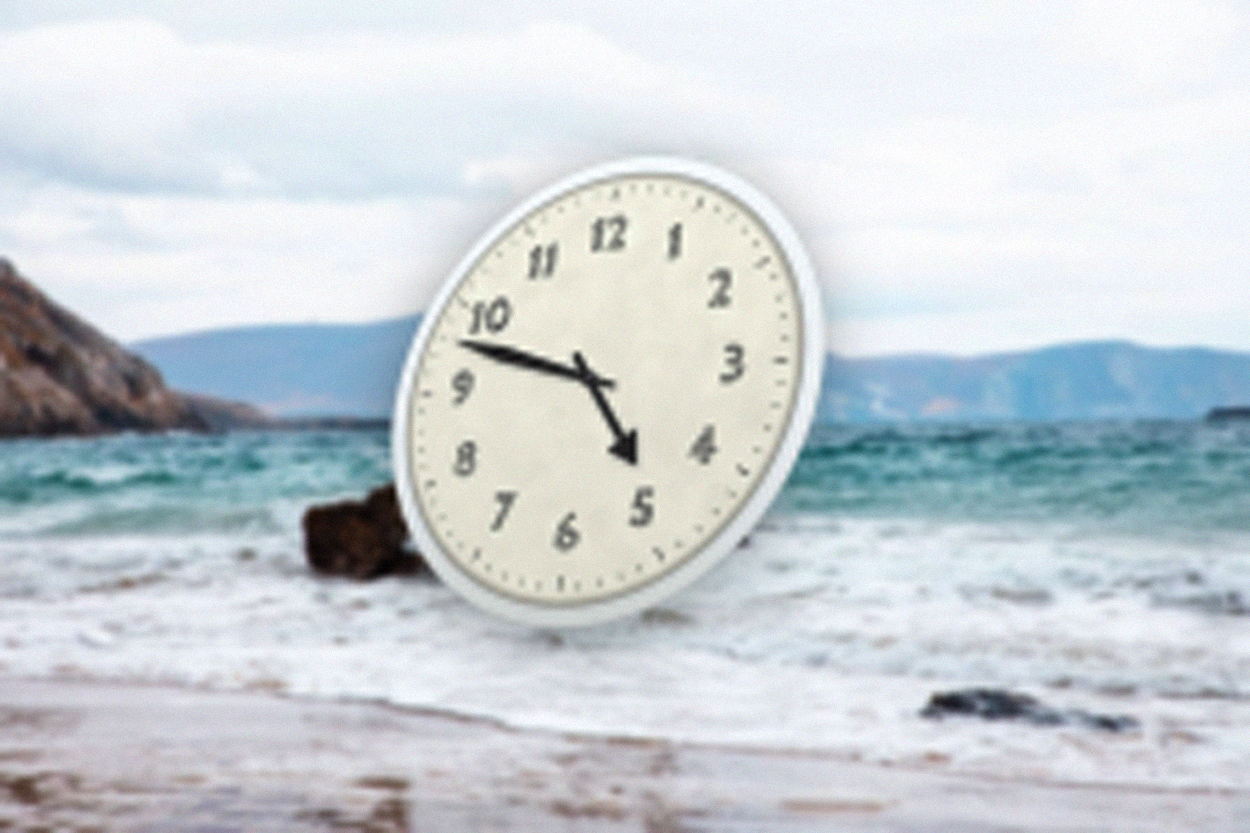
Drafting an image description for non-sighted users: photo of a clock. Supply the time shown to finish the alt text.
4:48
